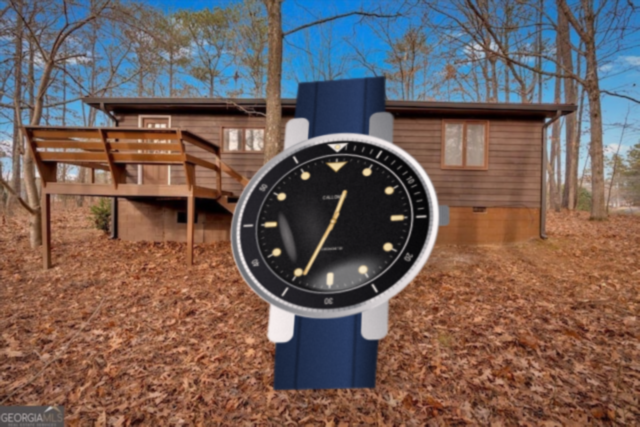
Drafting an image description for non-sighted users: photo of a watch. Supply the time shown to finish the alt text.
12:34
